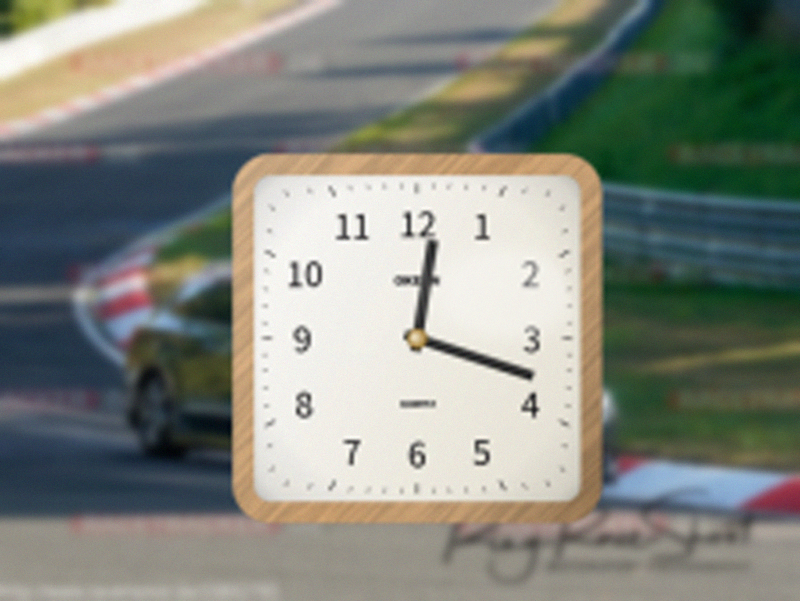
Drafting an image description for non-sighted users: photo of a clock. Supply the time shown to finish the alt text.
12:18
